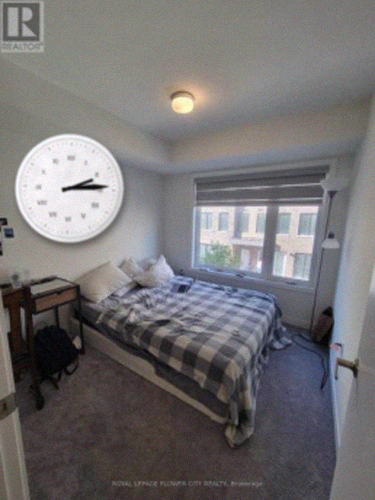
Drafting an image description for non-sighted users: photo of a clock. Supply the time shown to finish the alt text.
2:14
